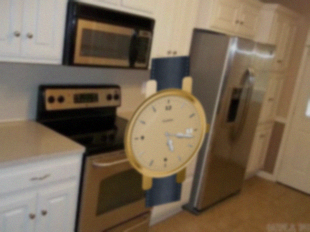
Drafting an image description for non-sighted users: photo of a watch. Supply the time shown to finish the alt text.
5:17
